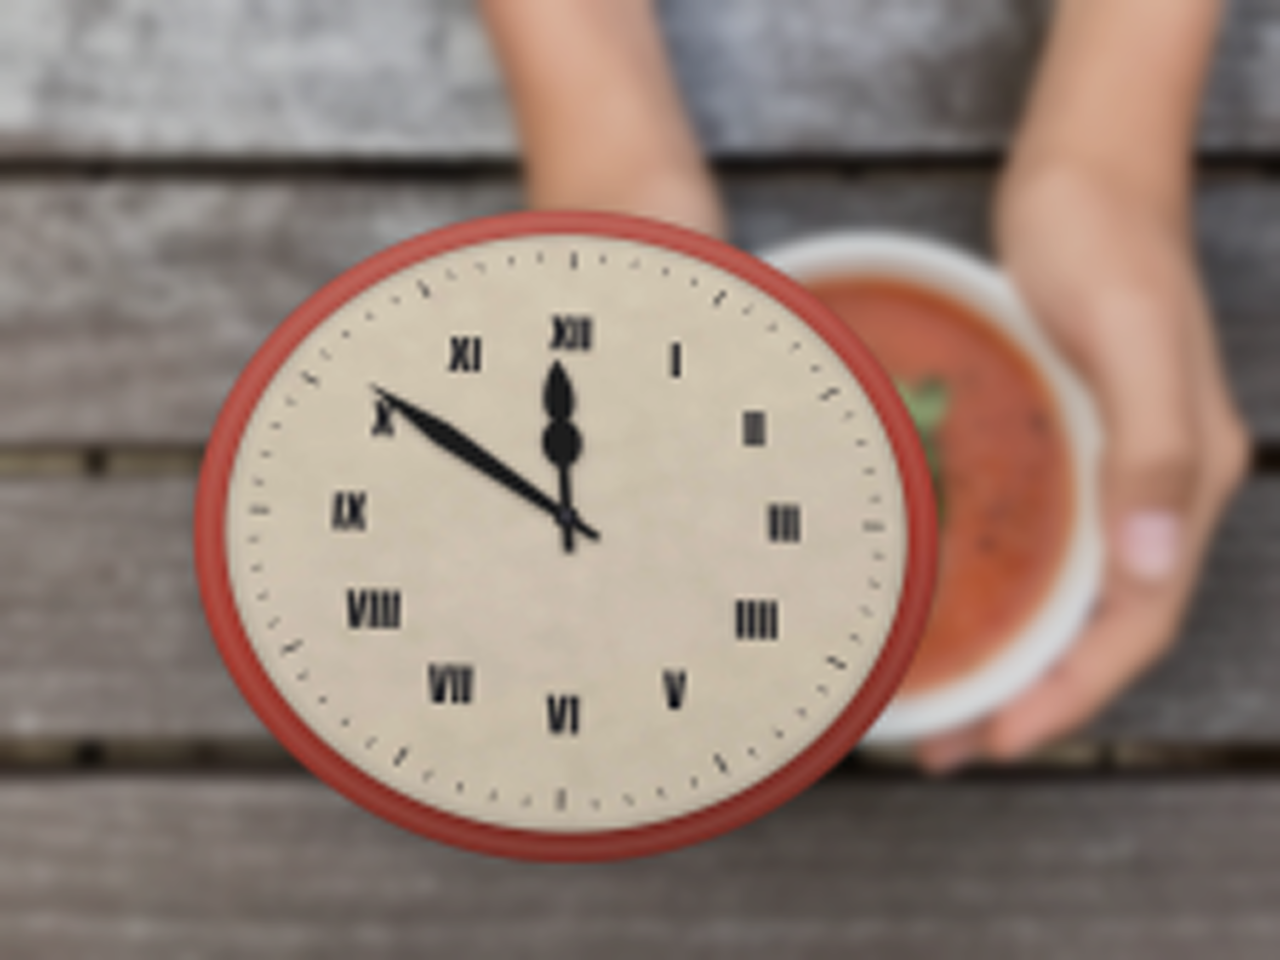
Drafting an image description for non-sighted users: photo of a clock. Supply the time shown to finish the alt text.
11:51
